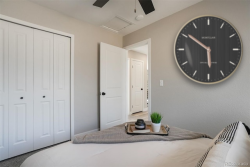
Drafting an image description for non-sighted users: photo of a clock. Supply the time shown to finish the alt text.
5:51
